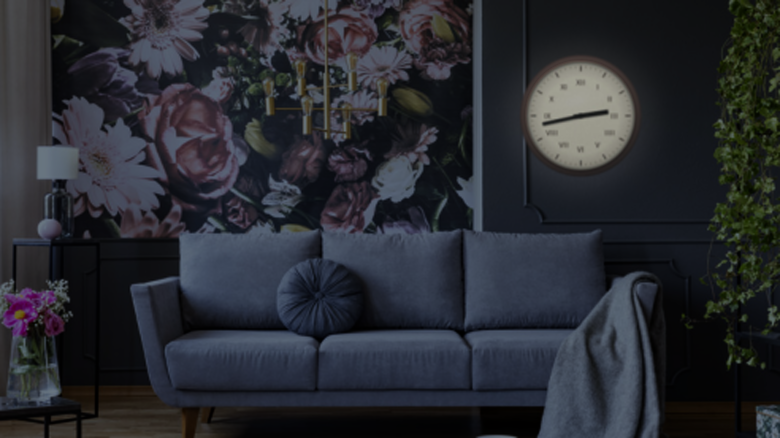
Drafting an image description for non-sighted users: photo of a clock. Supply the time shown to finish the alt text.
2:43
